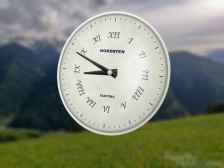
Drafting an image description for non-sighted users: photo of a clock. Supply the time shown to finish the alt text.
8:49
